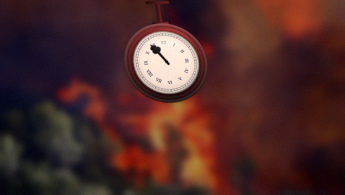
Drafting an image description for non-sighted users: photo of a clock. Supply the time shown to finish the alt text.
10:54
